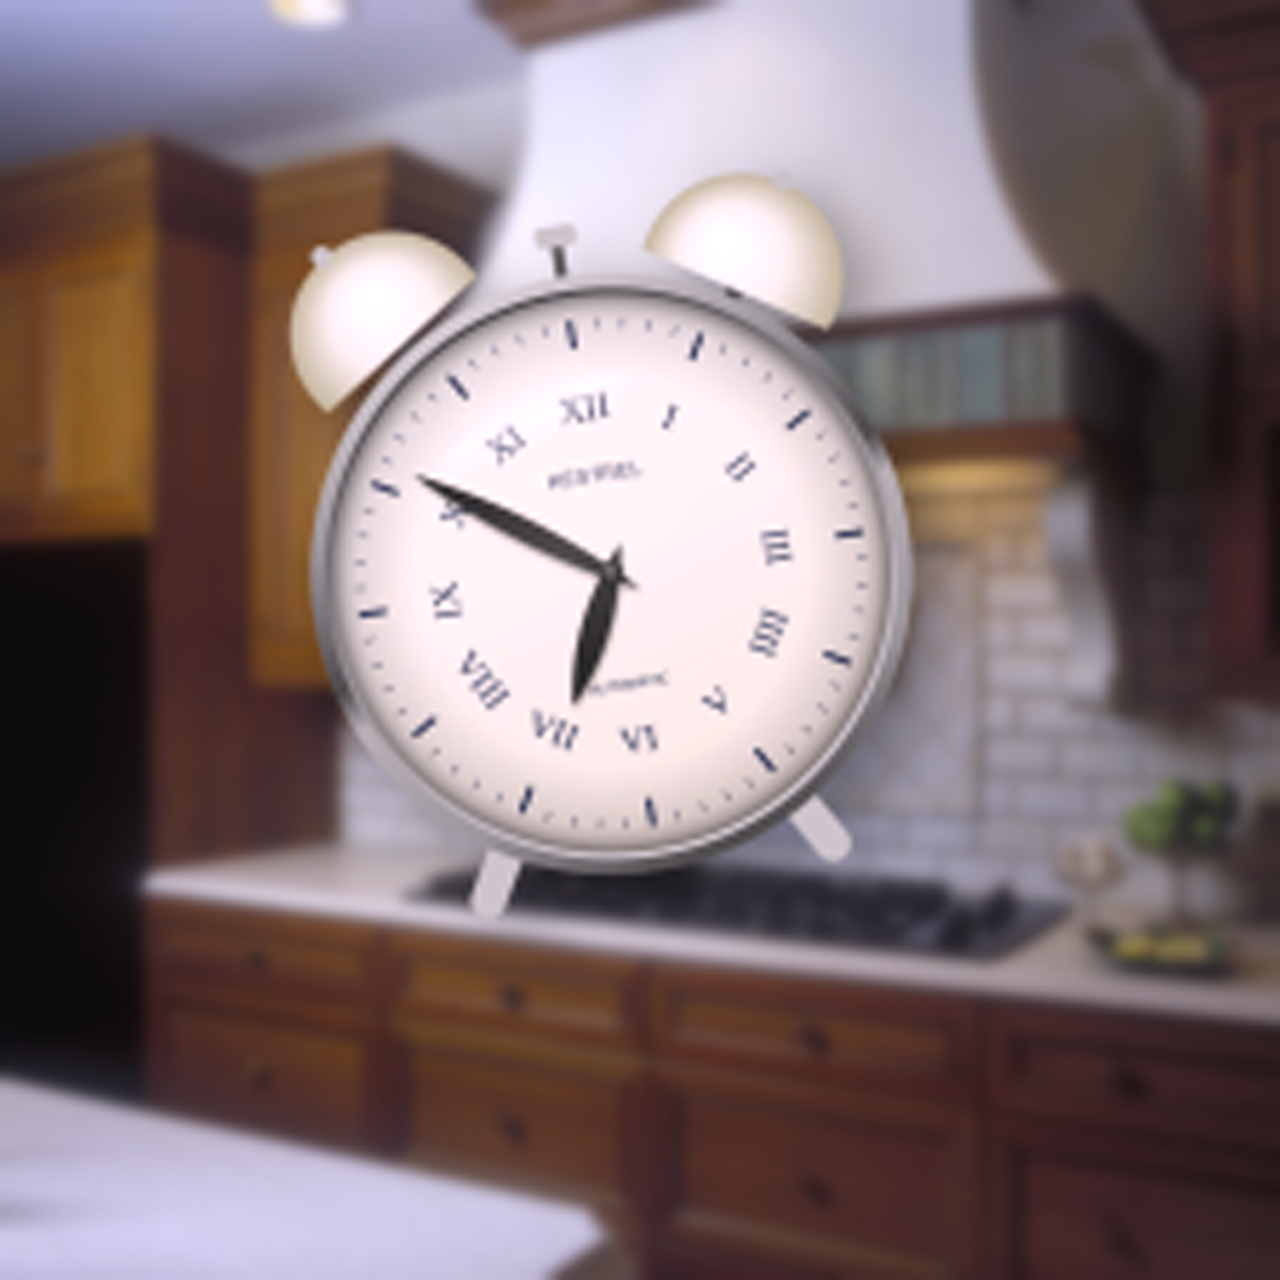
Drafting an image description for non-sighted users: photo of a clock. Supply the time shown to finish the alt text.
6:51
